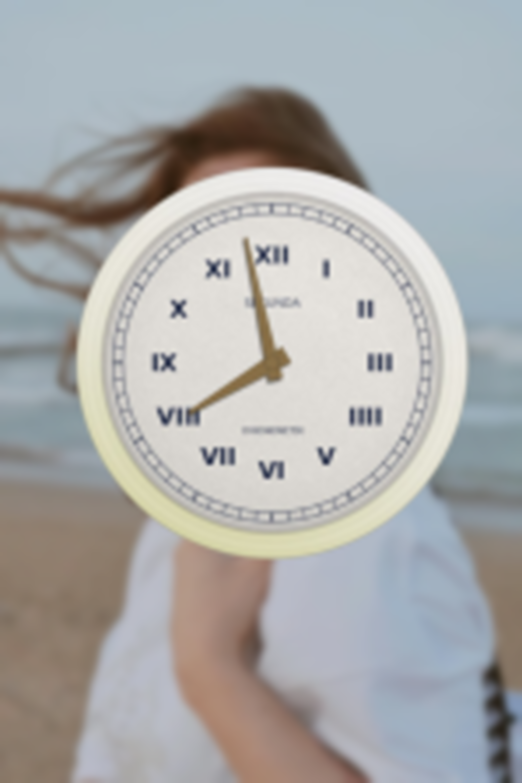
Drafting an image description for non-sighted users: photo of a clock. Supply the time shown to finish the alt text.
7:58
